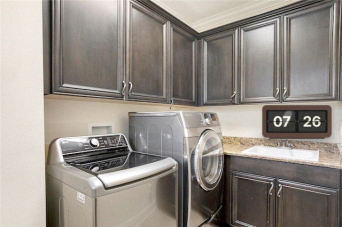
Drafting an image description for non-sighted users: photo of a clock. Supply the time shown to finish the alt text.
7:26
